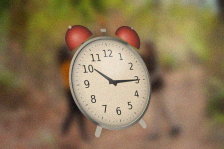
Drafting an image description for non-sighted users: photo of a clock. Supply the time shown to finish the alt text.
10:15
